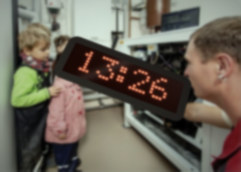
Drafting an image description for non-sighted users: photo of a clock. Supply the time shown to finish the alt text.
13:26
